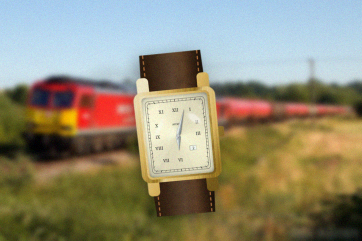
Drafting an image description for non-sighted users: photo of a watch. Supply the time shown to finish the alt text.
6:03
